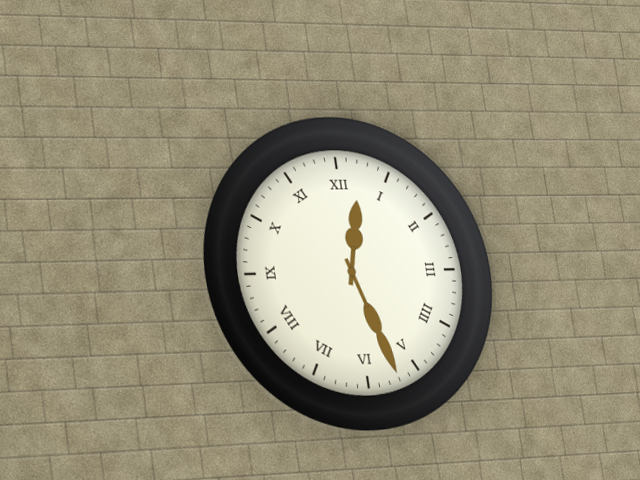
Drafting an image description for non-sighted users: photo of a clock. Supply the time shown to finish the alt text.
12:27
